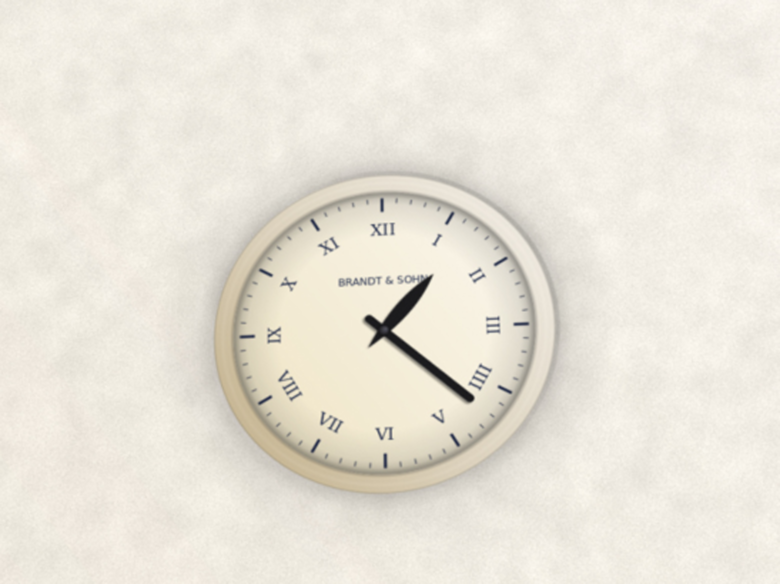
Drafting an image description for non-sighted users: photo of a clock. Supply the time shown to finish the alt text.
1:22
